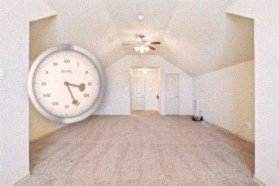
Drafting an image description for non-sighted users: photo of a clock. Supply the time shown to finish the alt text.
3:26
